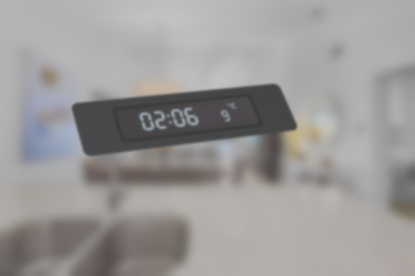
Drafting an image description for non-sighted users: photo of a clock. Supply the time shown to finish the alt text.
2:06
